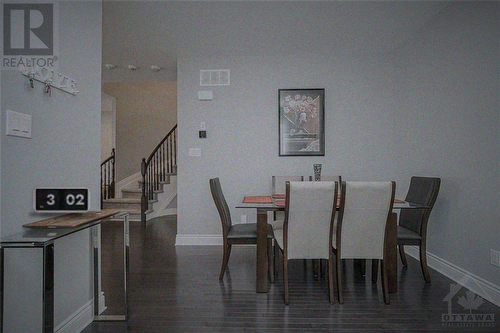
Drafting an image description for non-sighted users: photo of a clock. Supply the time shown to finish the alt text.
3:02
